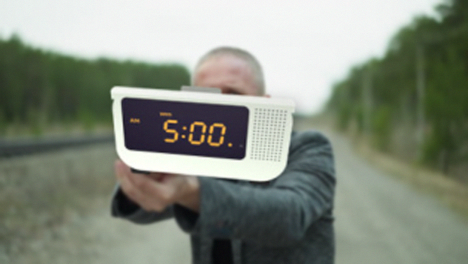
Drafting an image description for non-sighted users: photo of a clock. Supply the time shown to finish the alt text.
5:00
